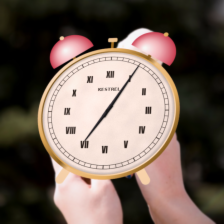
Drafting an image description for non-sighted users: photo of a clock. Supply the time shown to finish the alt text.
7:05
